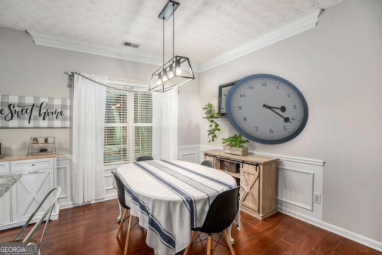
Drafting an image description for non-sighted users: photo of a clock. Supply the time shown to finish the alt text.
3:22
